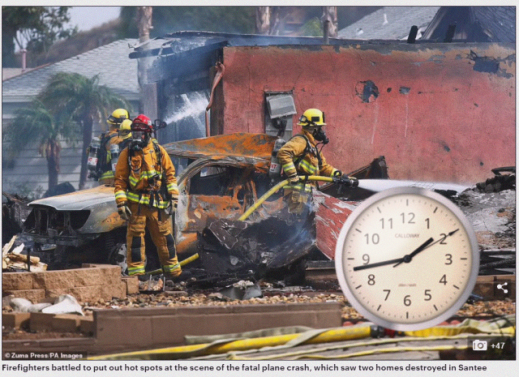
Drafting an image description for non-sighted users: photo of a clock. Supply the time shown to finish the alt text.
1:43:10
